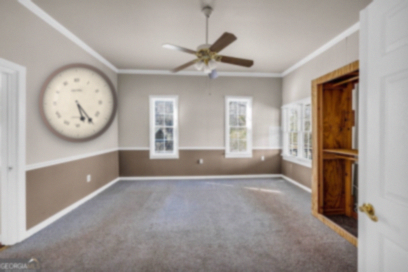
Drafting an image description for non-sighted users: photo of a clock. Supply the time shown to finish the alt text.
5:24
